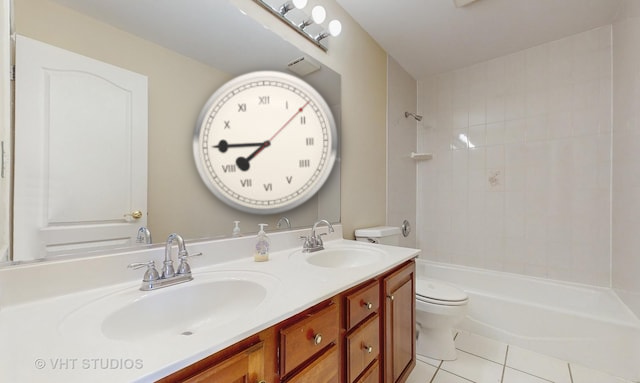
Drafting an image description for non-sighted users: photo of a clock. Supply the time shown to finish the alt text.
7:45:08
